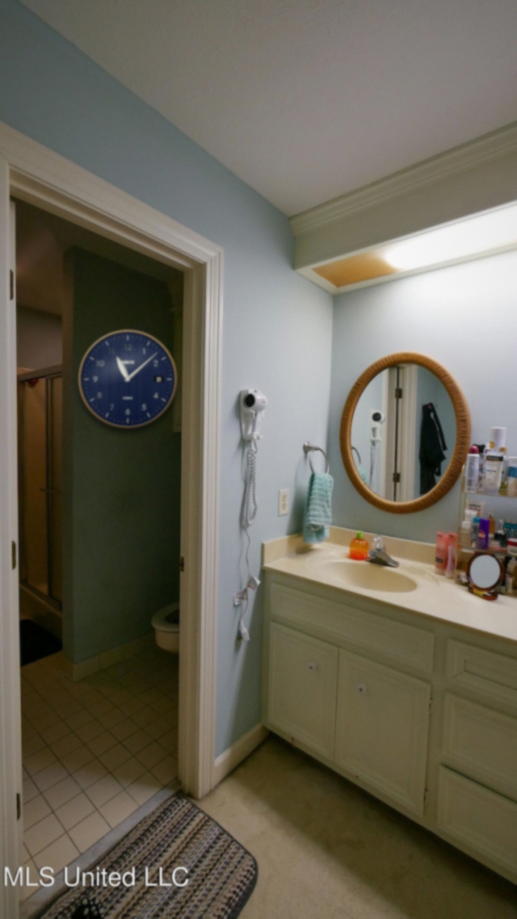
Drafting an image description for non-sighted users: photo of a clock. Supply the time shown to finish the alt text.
11:08
